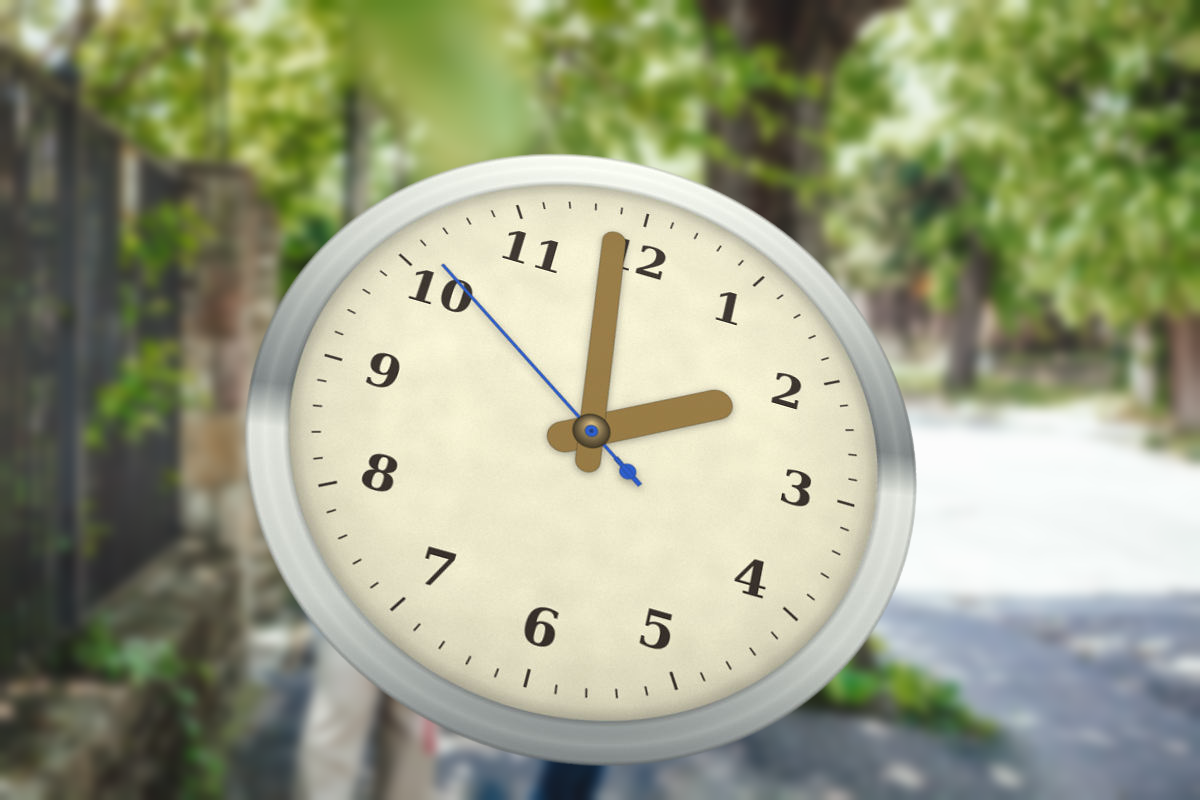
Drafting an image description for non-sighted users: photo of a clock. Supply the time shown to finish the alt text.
1:58:51
